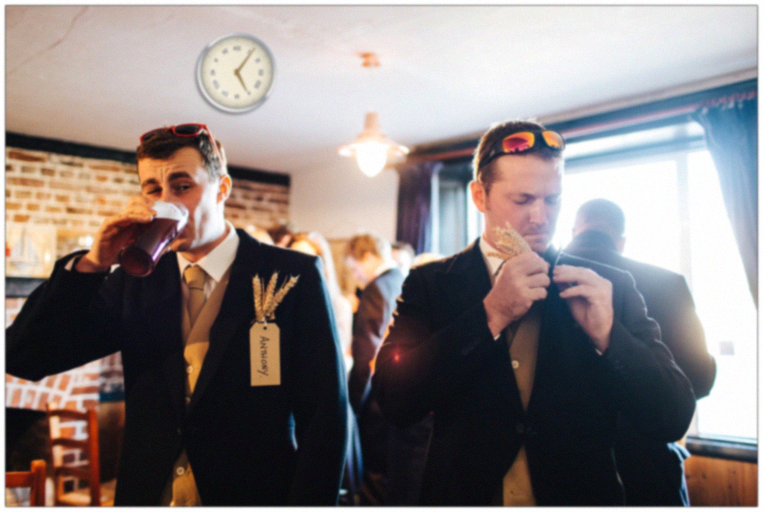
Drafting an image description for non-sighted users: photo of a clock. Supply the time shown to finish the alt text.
5:06
